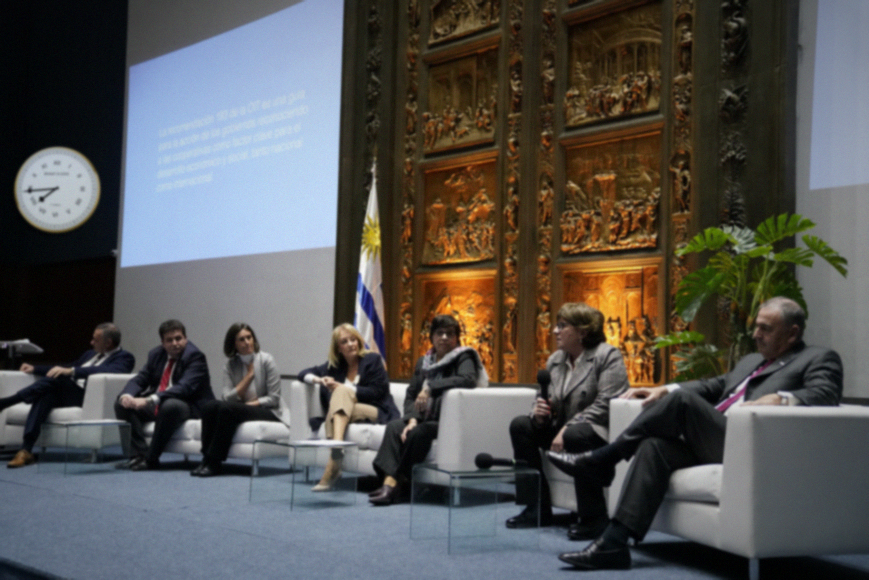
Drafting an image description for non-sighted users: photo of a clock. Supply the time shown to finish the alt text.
7:44
